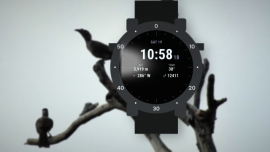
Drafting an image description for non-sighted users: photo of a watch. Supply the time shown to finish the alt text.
10:58
